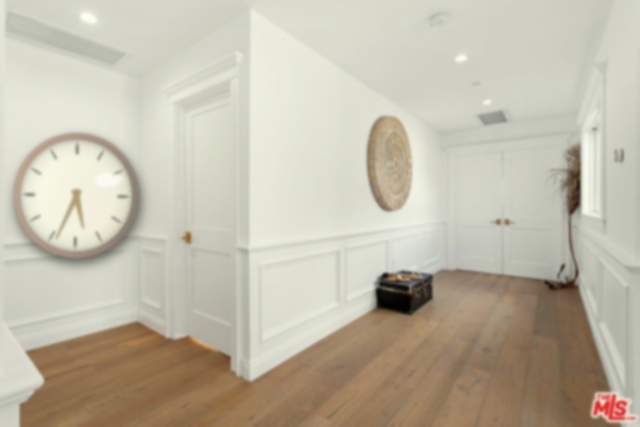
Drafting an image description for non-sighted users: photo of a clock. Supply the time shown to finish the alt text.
5:34
